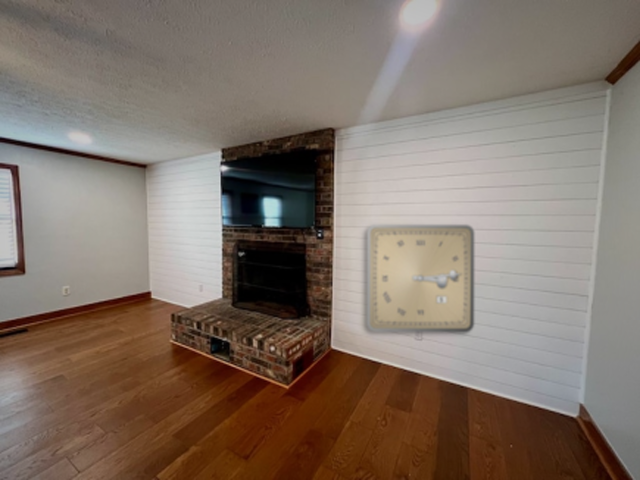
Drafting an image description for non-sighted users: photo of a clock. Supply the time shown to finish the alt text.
3:14
